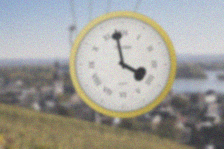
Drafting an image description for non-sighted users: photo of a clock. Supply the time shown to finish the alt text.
3:58
